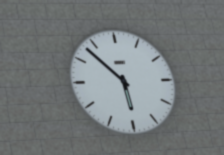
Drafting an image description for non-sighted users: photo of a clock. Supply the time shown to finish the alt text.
5:53
